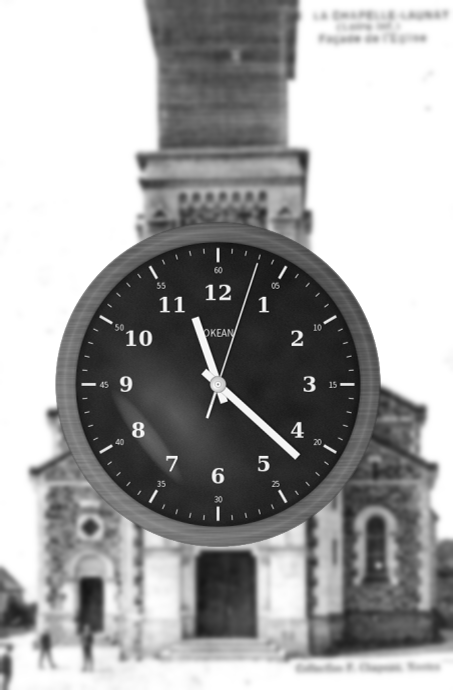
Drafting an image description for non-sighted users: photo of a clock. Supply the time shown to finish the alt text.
11:22:03
